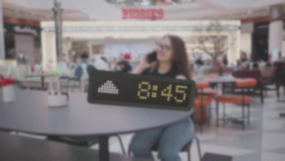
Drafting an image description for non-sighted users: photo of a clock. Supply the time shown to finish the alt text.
8:45
